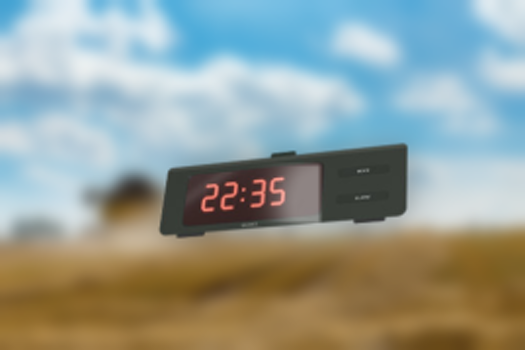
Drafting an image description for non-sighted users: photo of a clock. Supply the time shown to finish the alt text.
22:35
